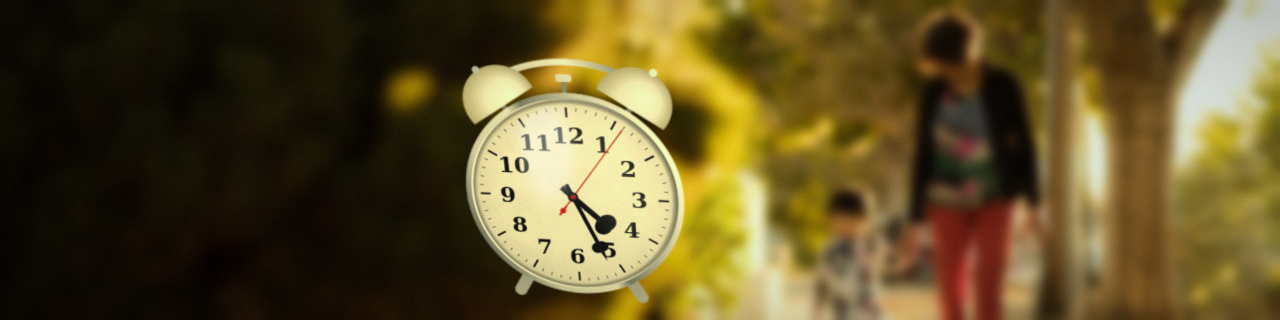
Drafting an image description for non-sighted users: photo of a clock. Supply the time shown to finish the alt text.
4:26:06
